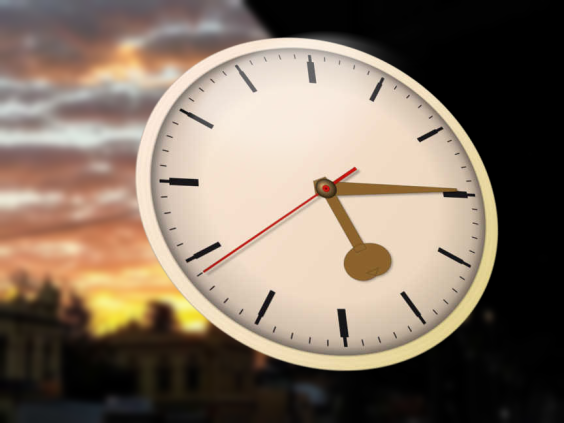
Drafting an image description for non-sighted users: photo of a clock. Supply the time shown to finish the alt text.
5:14:39
